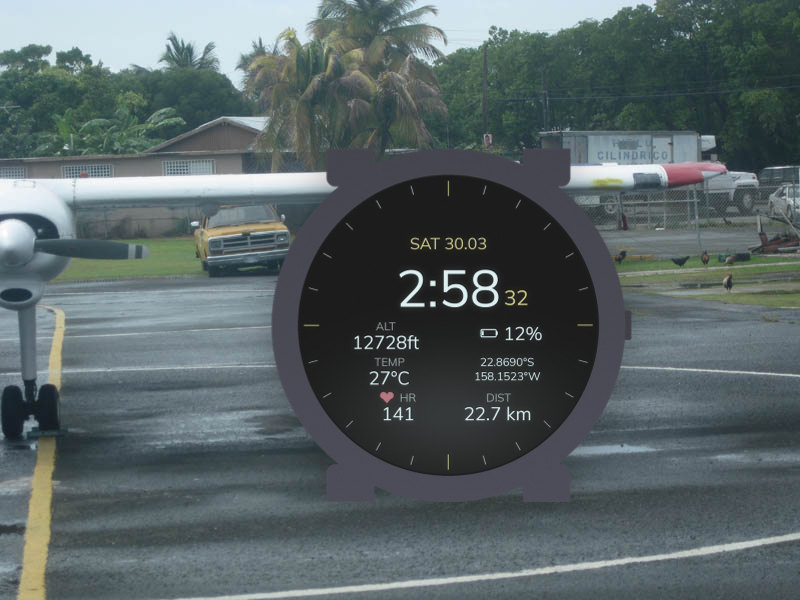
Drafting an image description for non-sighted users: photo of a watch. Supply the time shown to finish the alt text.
2:58:32
